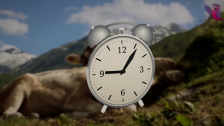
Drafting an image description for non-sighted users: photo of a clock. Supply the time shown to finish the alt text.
9:06
